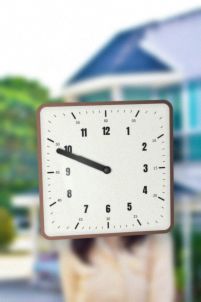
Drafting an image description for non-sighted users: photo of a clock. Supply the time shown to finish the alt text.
9:49
